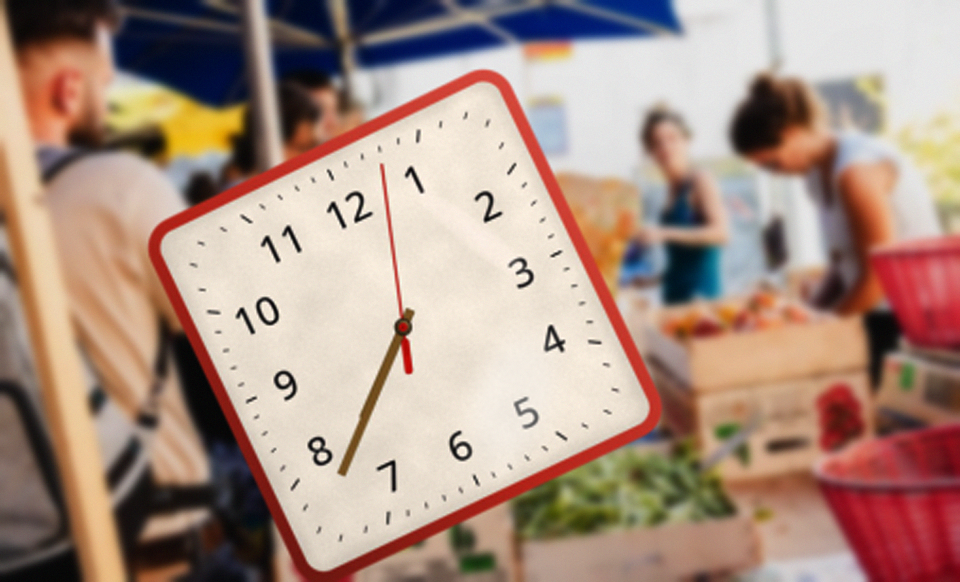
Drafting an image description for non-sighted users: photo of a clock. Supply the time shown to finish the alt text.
7:38:03
